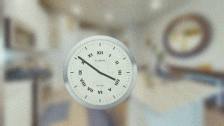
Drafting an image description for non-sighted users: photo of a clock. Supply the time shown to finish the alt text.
3:51
